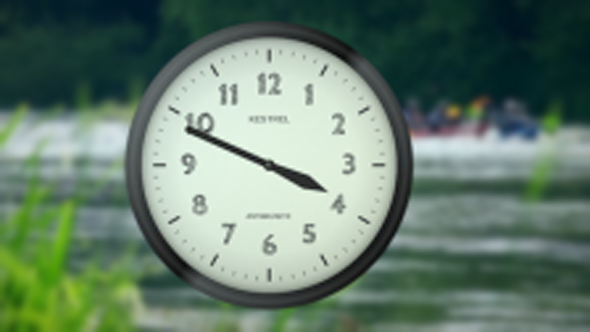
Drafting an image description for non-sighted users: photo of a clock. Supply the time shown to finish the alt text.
3:49
